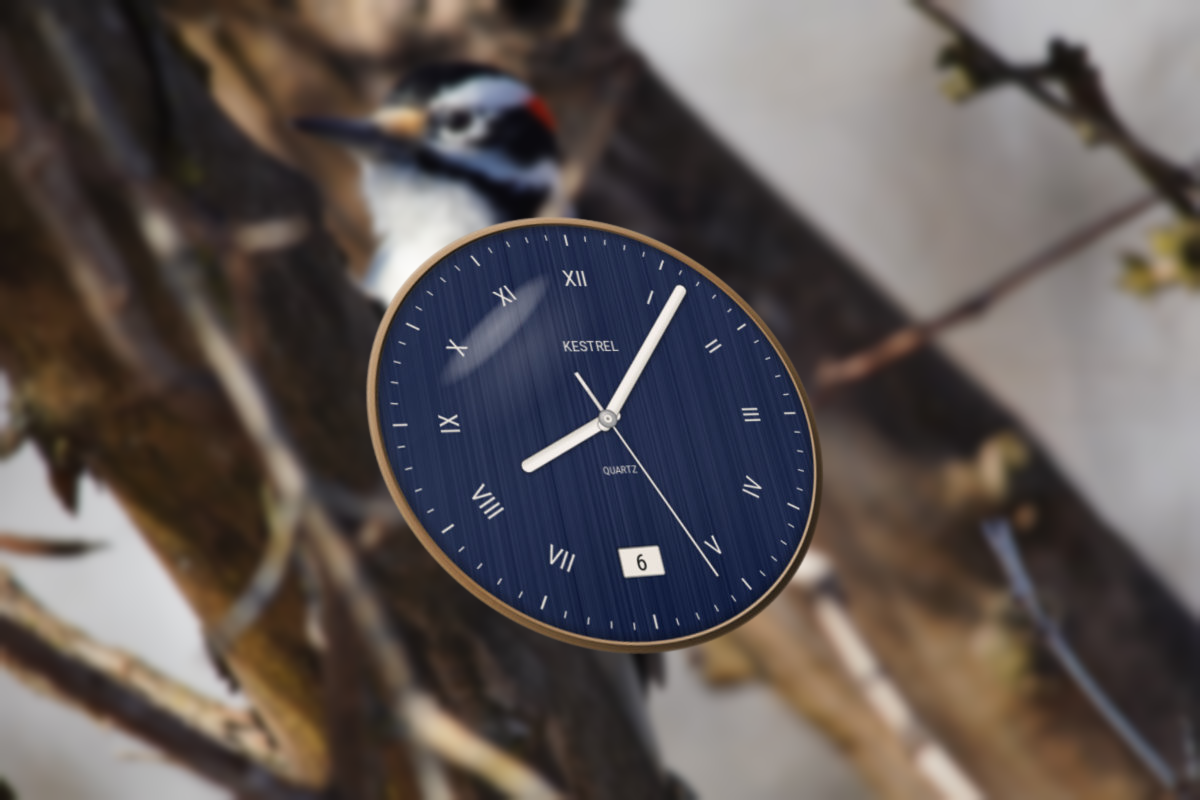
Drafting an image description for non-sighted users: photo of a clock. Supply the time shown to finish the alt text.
8:06:26
